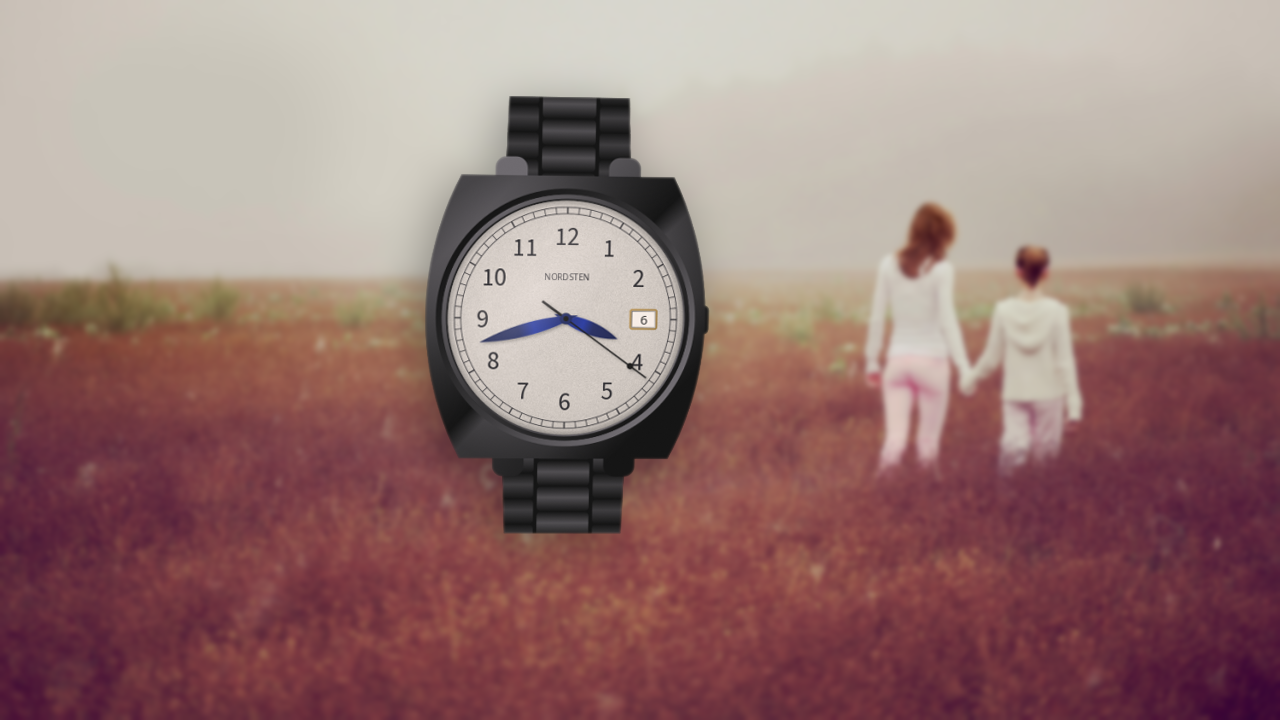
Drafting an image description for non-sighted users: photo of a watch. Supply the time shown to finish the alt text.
3:42:21
